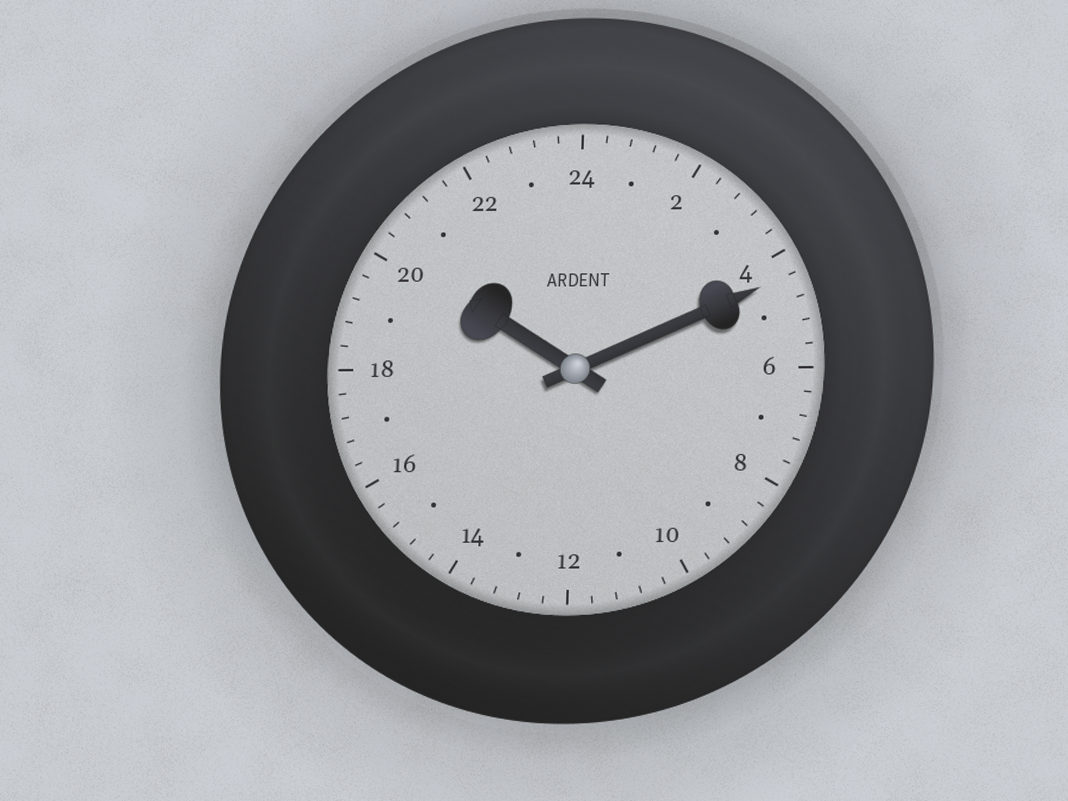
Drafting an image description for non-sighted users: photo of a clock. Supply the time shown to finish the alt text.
20:11
